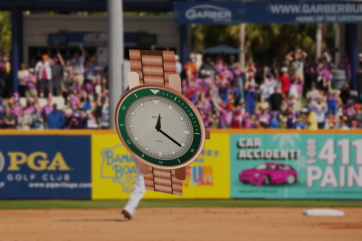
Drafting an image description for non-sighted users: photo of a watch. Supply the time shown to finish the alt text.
12:21
